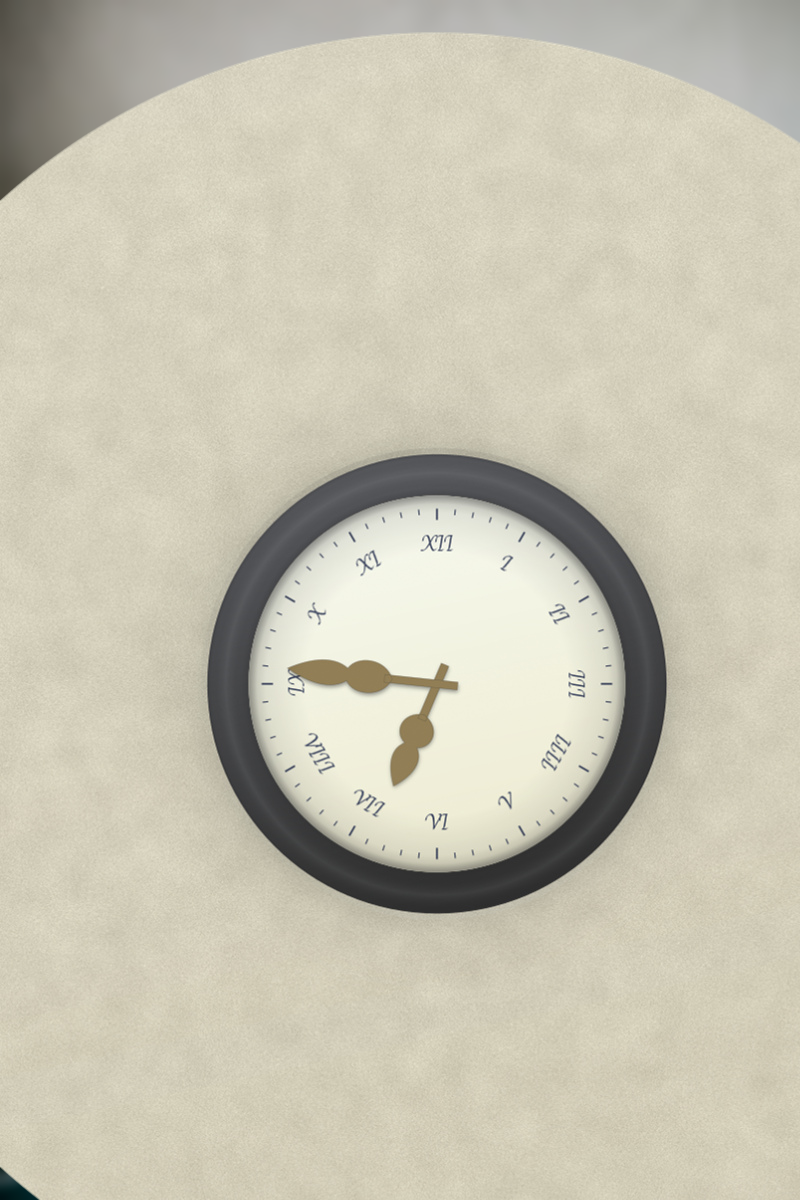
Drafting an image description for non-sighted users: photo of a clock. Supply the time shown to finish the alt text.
6:46
